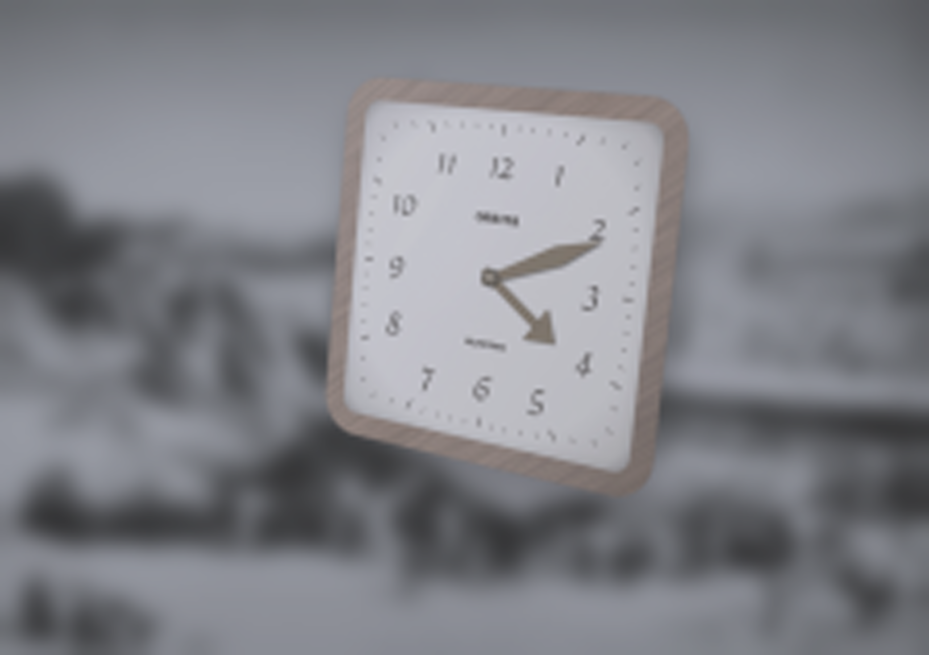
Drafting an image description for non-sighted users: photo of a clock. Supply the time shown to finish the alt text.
4:11
